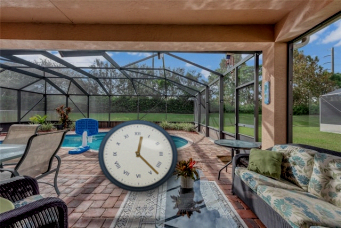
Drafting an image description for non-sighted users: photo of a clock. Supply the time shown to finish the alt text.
12:23
